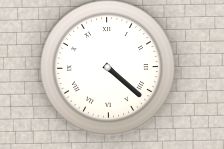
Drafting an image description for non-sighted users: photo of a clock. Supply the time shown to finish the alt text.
4:22
